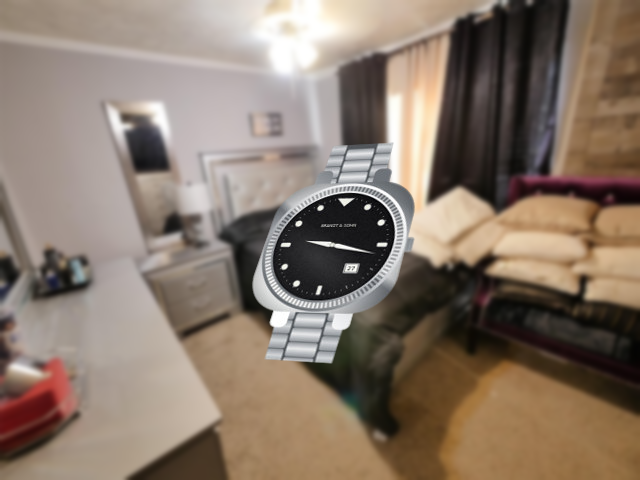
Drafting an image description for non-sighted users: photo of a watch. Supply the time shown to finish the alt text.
9:17
